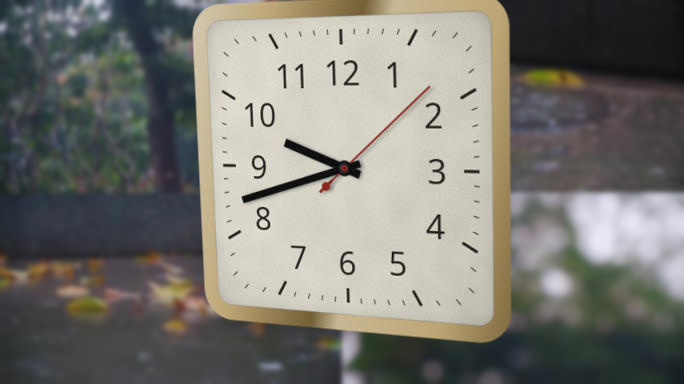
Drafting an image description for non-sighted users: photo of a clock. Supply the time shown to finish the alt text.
9:42:08
